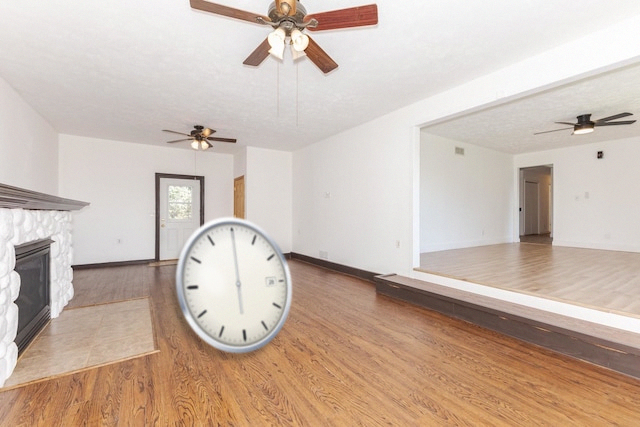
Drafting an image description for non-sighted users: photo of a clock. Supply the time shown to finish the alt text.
6:00
